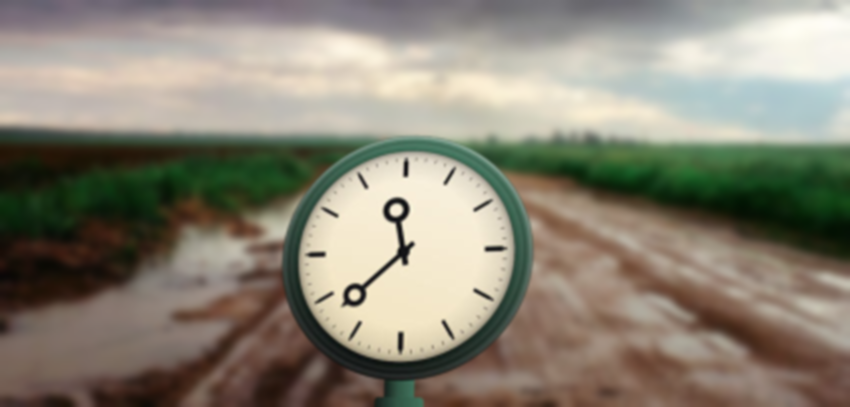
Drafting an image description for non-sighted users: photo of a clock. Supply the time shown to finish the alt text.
11:38
